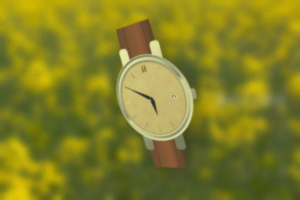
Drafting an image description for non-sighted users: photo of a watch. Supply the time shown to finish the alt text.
5:50
